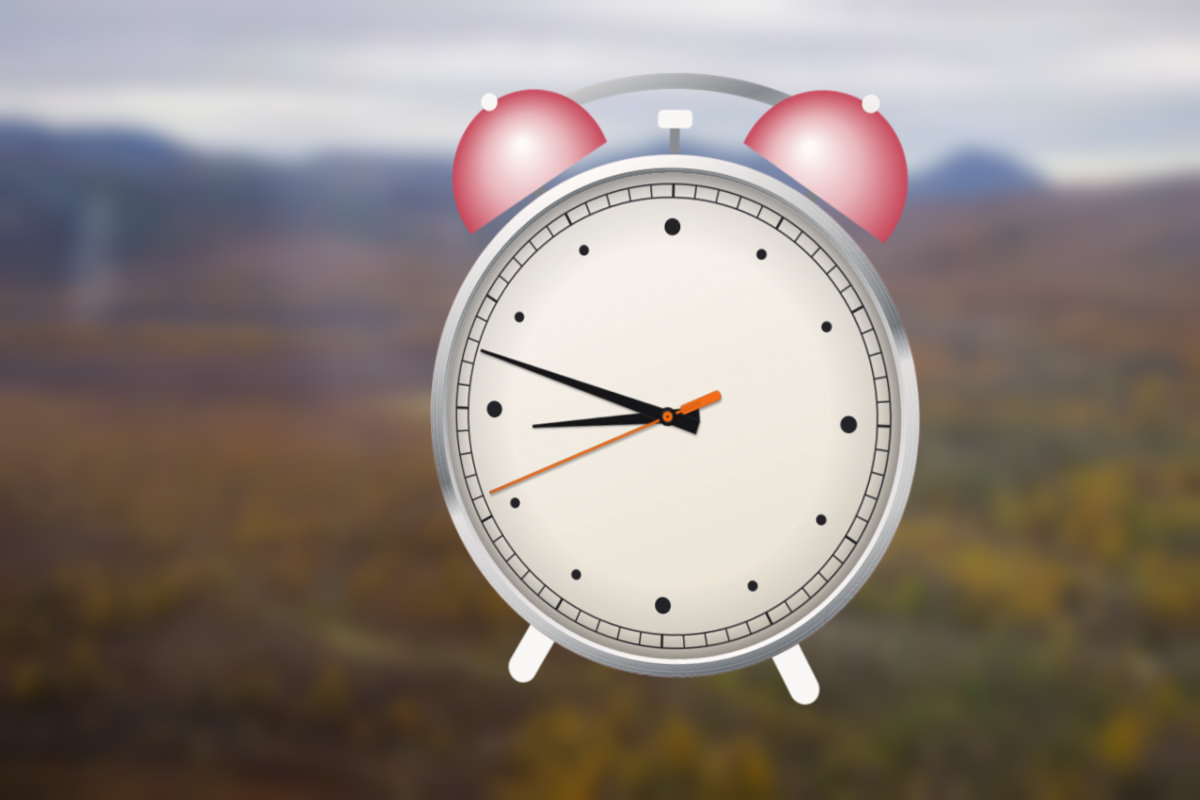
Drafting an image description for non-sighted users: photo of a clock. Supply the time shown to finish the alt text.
8:47:41
